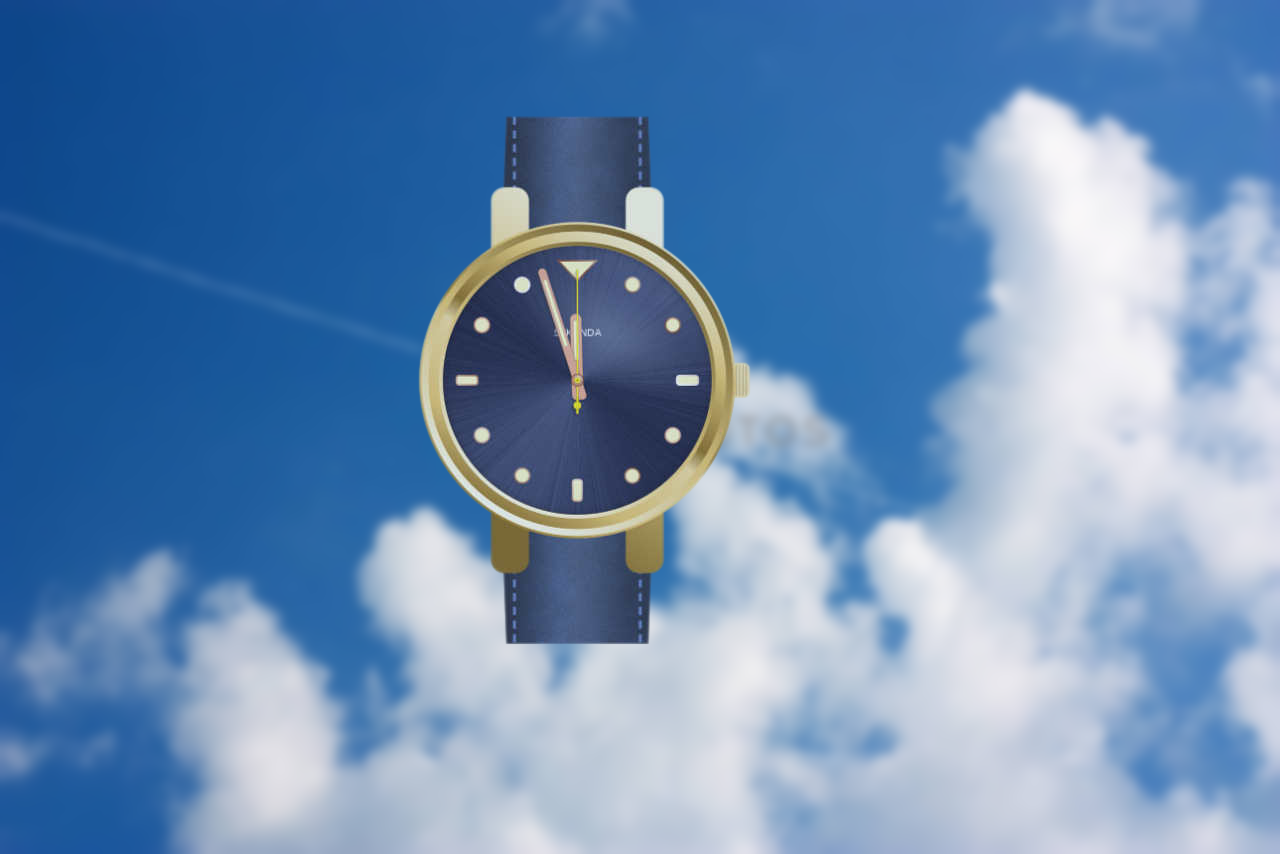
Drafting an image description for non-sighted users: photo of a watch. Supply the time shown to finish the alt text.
11:57:00
